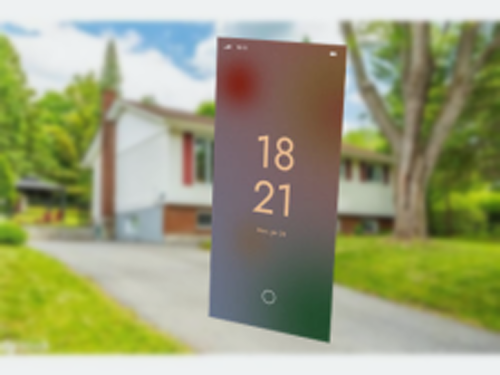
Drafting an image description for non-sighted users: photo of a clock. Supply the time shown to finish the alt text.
18:21
